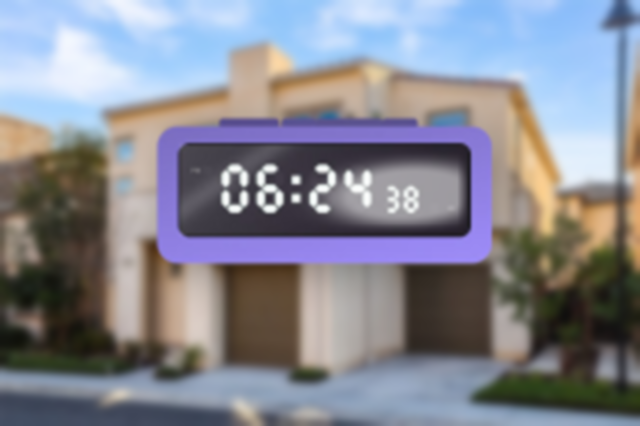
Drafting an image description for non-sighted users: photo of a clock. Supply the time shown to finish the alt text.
6:24:38
